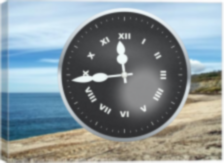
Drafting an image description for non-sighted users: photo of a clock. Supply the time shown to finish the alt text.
11:44
